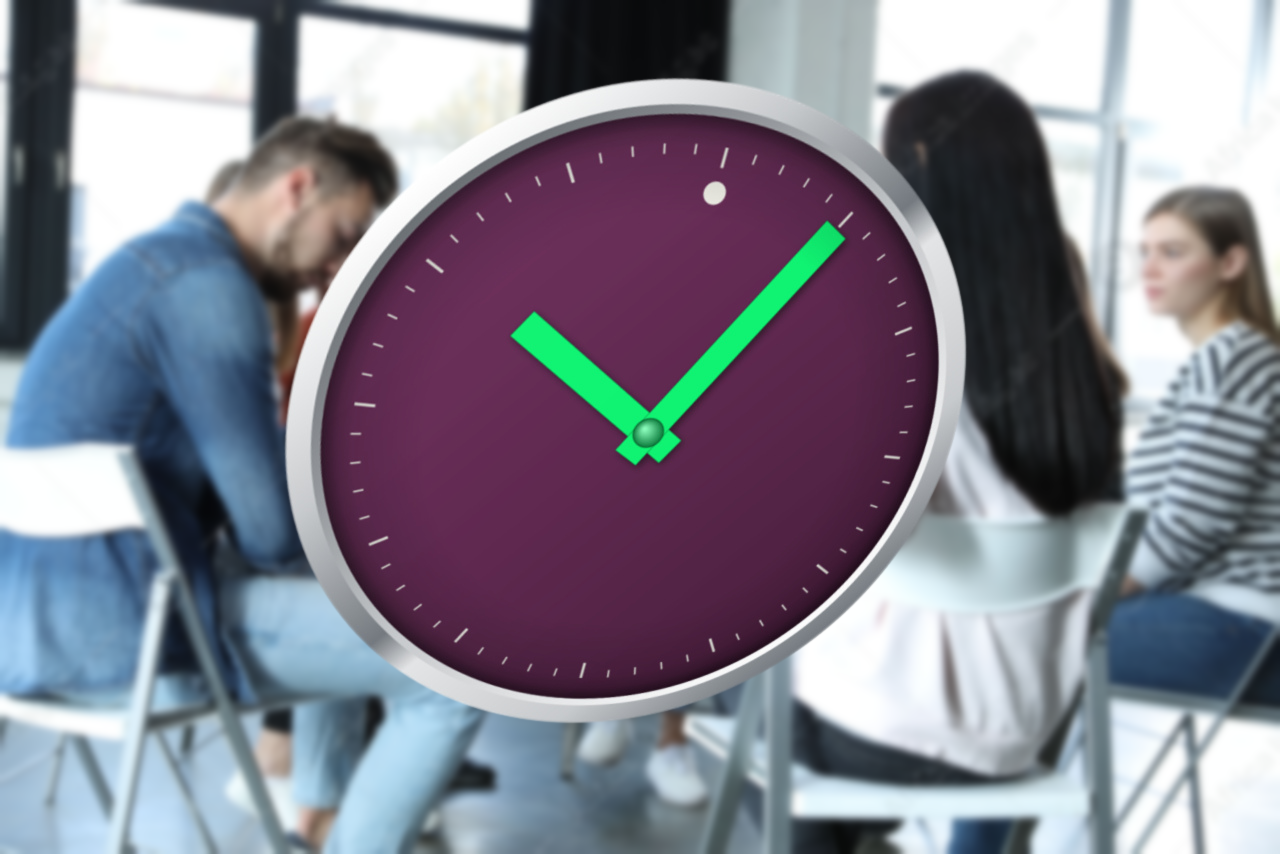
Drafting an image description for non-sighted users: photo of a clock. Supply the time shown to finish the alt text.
10:05
